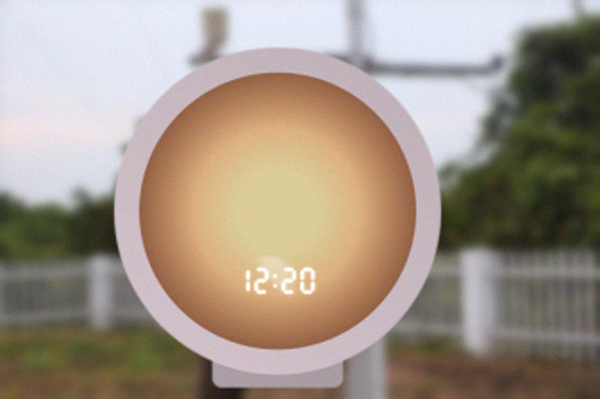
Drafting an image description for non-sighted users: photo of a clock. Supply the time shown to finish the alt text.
12:20
